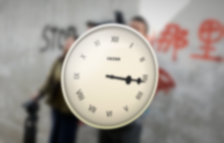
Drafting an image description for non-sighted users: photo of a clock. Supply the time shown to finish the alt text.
3:16
